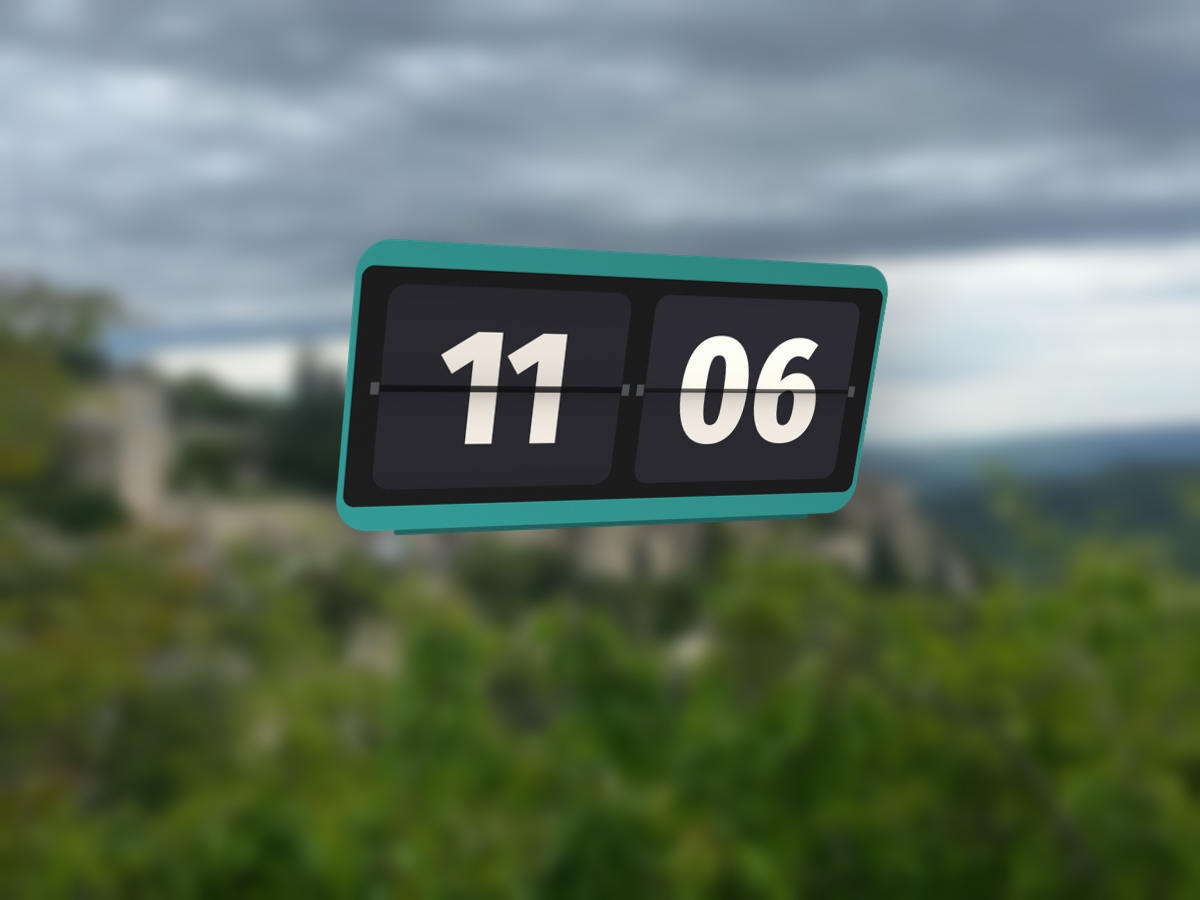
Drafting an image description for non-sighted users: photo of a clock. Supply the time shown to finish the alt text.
11:06
